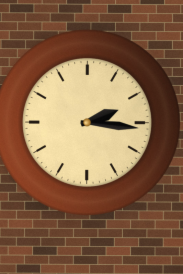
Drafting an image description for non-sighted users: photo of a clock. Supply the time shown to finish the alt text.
2:16
